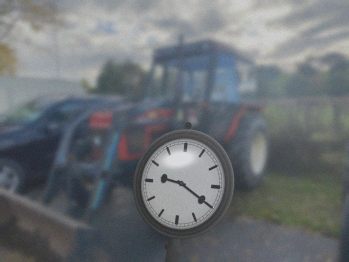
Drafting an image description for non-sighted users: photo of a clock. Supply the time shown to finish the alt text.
9:20
